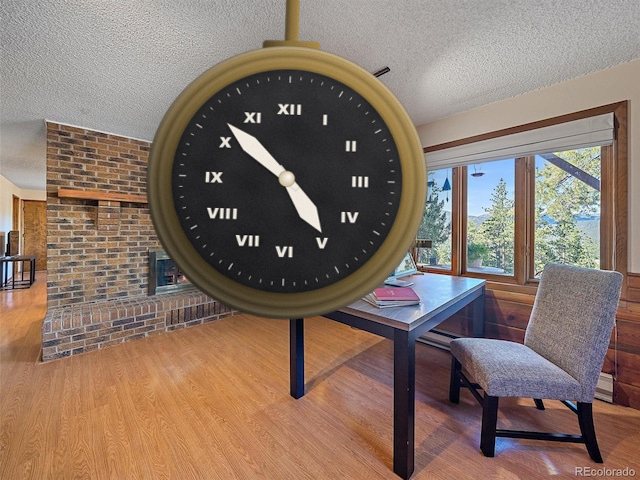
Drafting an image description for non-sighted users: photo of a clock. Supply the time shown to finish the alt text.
4:52
